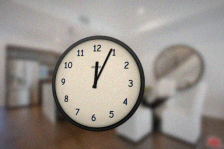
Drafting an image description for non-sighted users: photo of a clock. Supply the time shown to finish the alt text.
12:04
